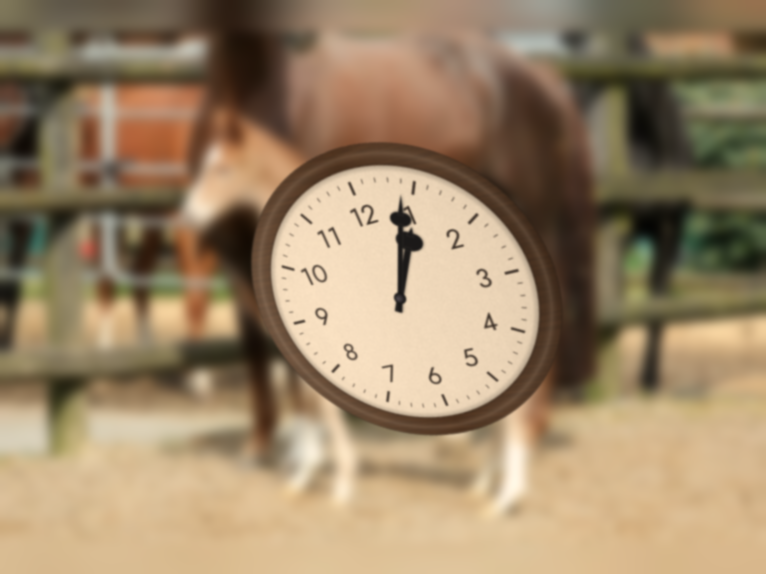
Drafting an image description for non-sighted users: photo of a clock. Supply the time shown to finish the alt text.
1:04
